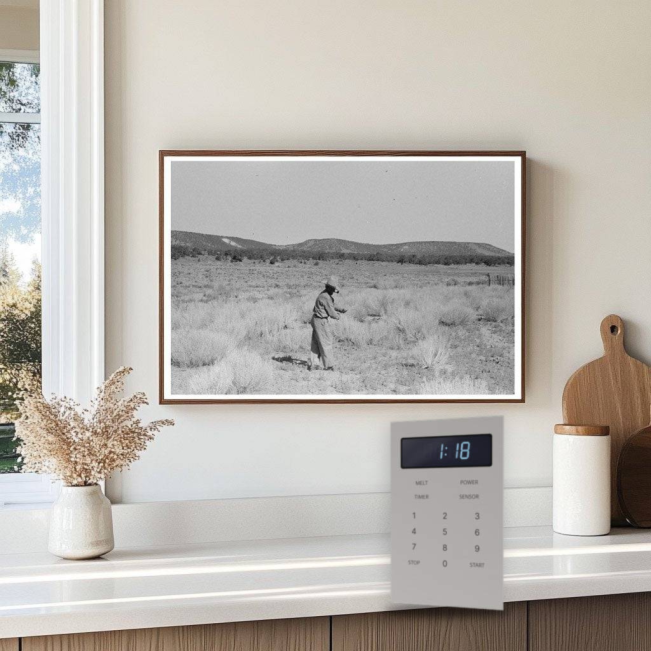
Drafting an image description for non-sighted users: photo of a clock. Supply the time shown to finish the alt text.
1:18
